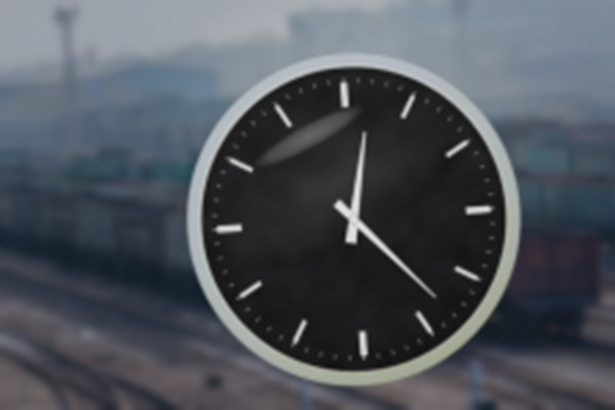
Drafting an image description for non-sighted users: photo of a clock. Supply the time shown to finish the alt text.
12:23
